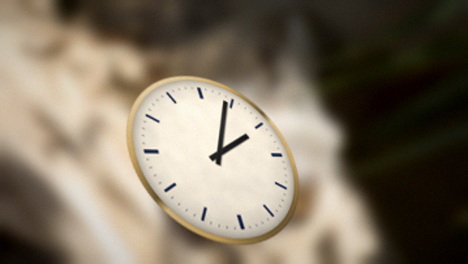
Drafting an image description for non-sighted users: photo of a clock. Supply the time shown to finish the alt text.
2:04
